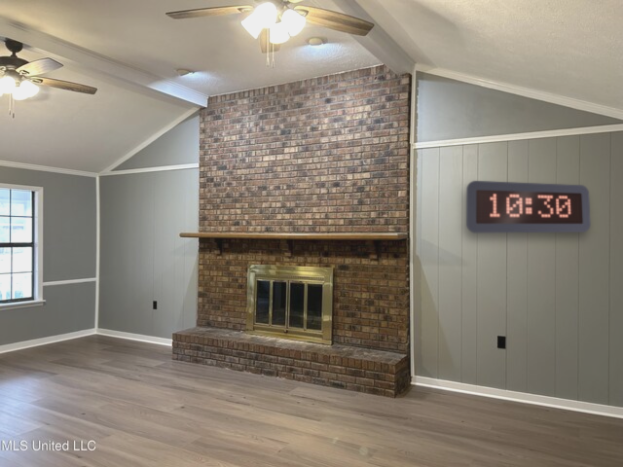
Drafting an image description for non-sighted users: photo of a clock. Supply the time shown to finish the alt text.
10:30
